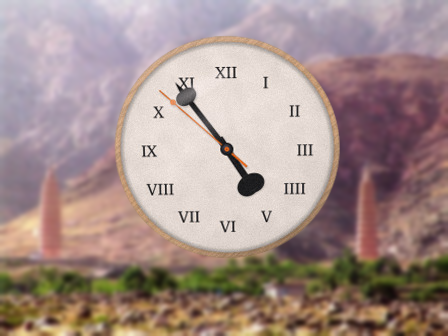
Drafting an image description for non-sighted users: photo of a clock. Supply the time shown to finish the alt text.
4:53:52
